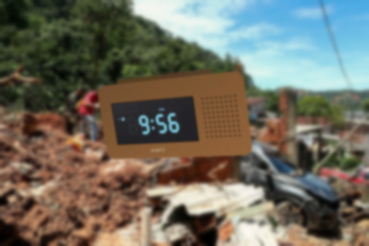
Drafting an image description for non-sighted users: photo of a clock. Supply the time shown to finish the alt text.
9:56
